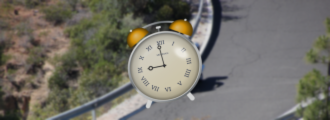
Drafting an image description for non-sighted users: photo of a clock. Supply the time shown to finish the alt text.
8:59
